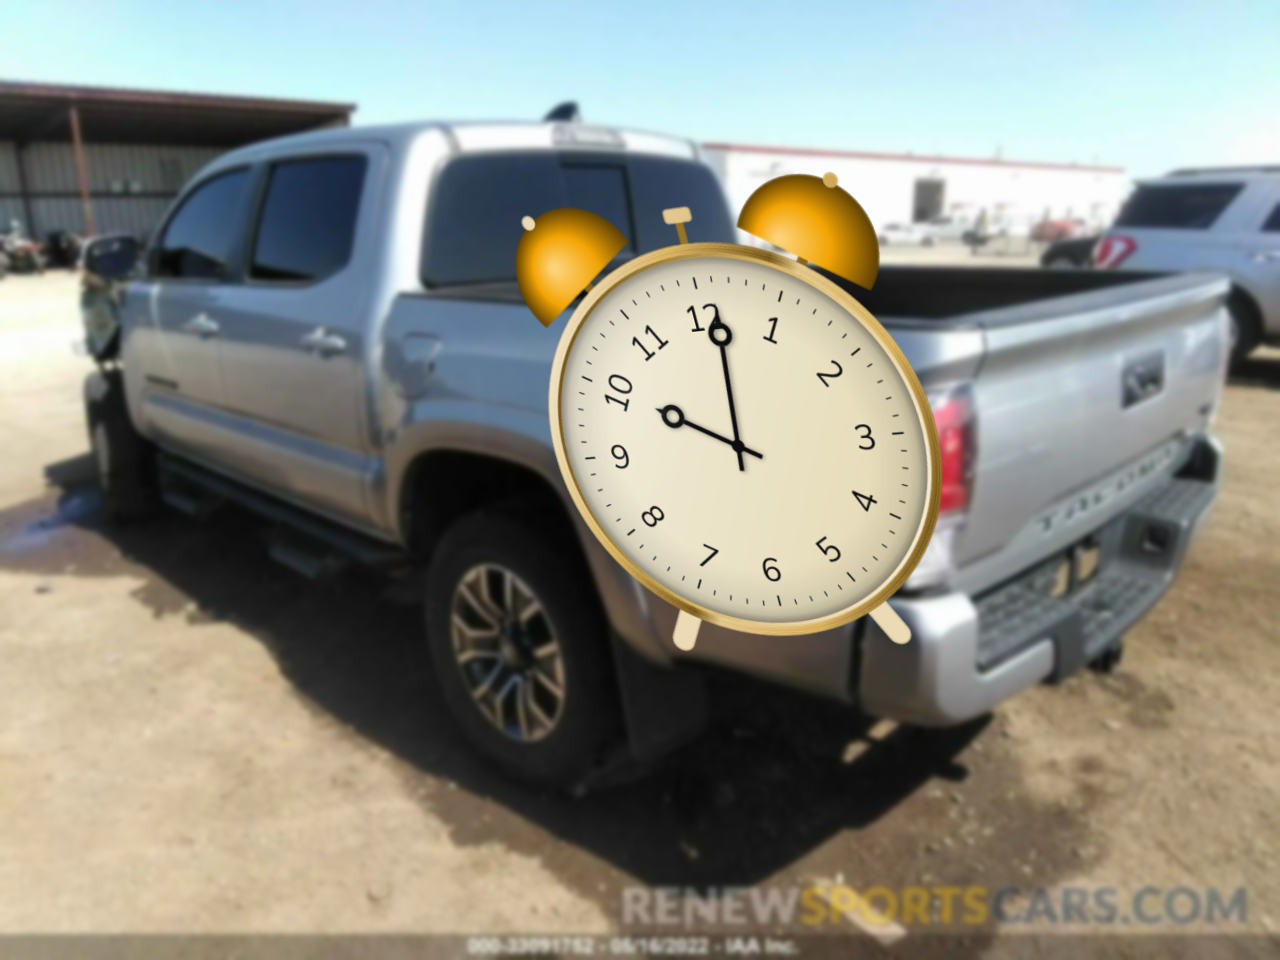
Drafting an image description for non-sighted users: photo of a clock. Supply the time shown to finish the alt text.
10:01
